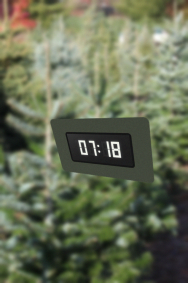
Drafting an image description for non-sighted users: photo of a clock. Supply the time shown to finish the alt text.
7:18
